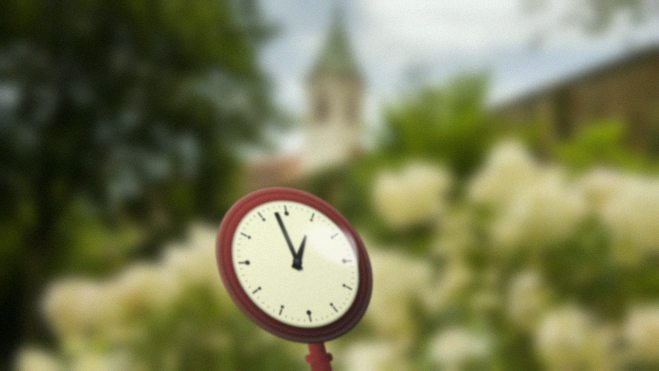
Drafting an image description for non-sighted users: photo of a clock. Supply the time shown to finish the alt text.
12:58
